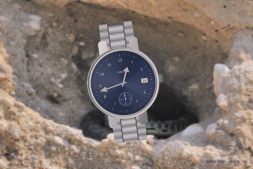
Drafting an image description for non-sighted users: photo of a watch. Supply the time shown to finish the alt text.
12:43
